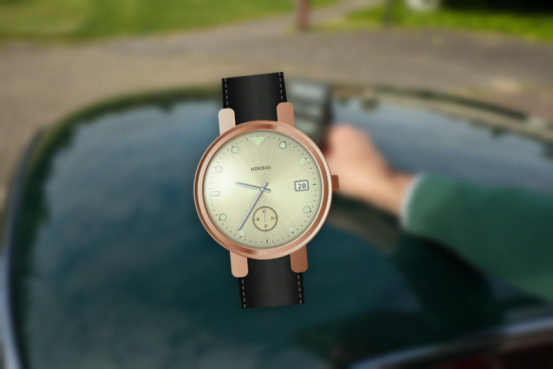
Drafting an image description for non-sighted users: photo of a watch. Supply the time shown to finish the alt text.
9:36
